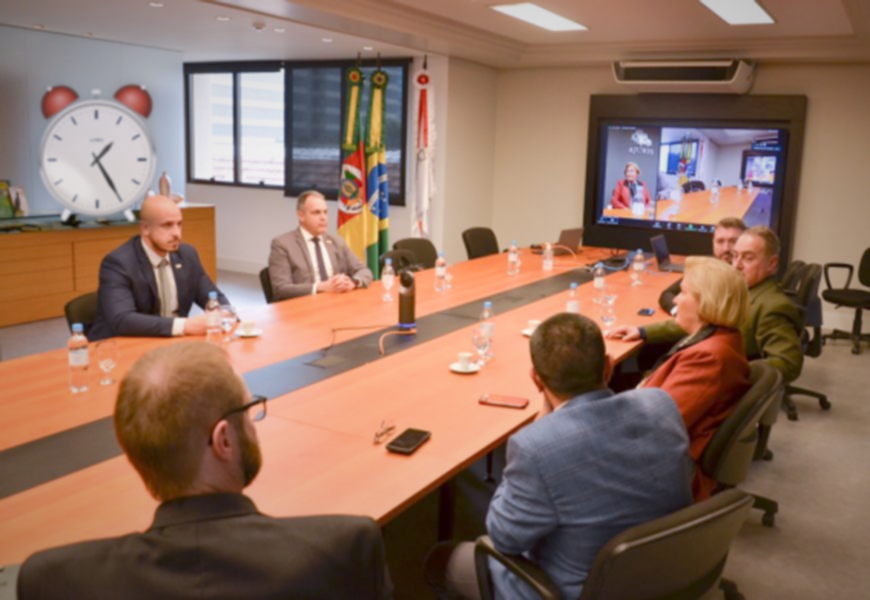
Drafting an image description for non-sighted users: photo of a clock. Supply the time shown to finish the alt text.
1:25
